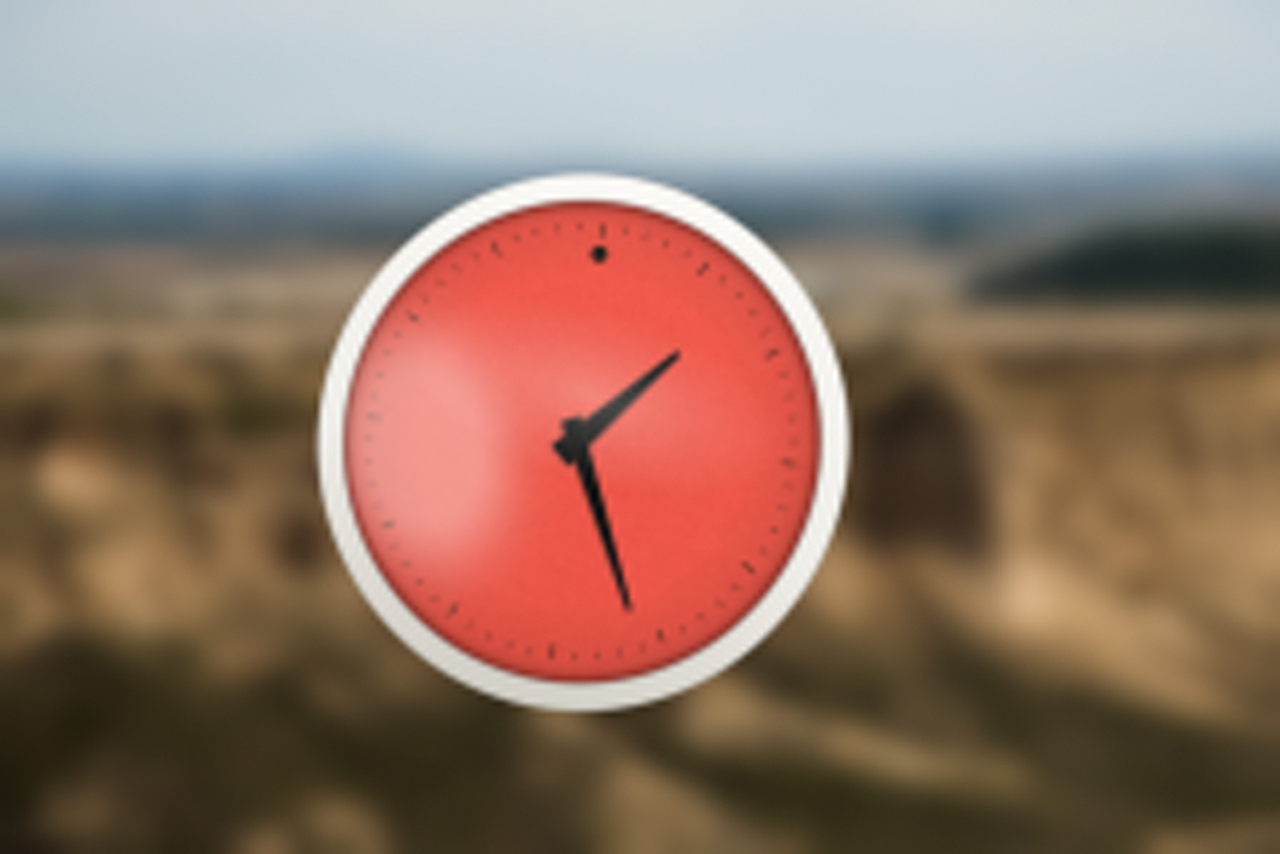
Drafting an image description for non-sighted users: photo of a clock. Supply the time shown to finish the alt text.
1:26
